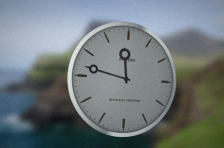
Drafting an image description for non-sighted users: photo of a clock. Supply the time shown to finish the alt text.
11:47
